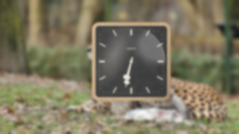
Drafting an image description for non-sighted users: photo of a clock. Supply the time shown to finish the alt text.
6:32
